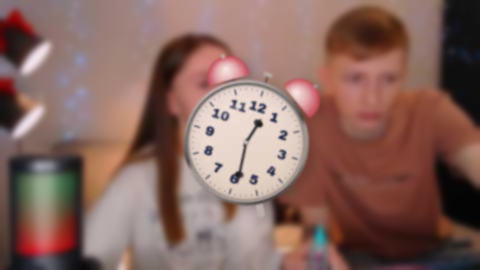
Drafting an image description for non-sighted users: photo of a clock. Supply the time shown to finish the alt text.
12:29
